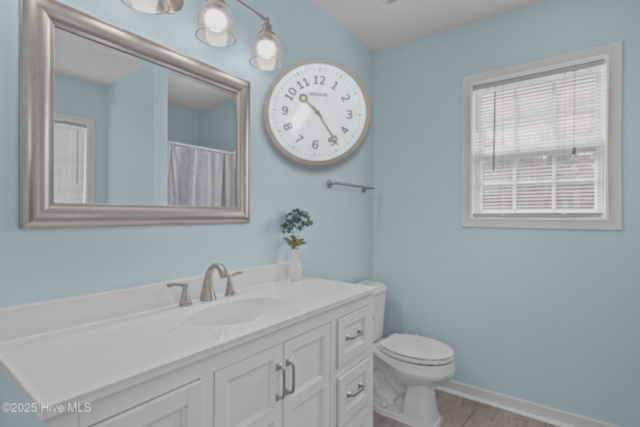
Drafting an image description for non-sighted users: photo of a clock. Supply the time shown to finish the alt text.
10:24
